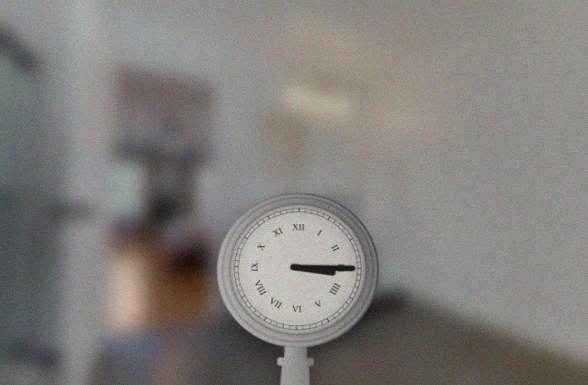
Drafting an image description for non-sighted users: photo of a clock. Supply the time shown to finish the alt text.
3:15
